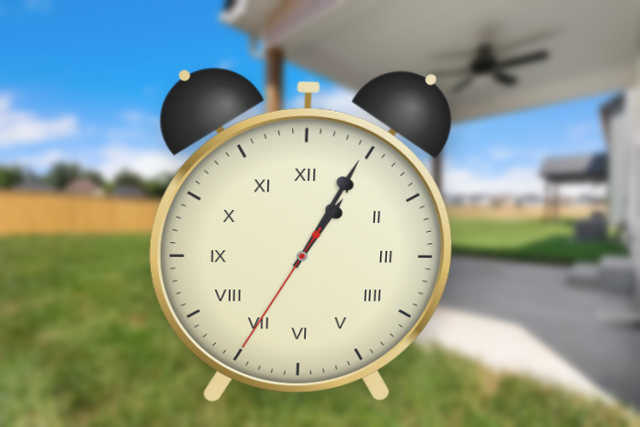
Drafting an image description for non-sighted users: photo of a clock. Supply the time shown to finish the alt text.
1:04:35
